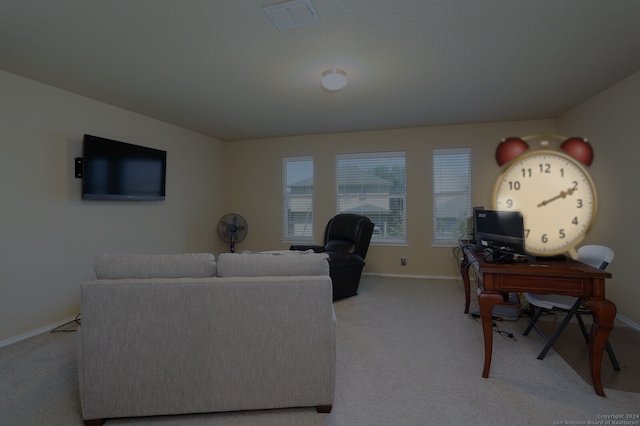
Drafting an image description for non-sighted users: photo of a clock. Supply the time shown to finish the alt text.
2:11
